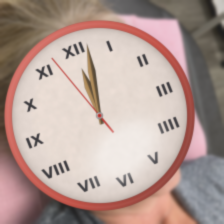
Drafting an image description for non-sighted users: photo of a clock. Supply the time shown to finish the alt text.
12:01:57
